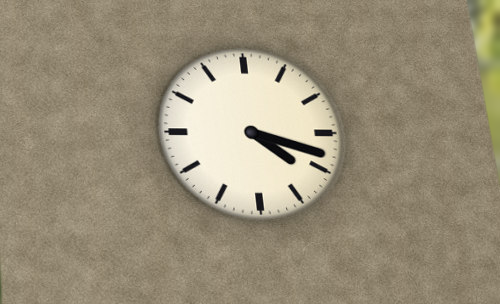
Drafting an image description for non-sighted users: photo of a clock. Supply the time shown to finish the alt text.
4:18
